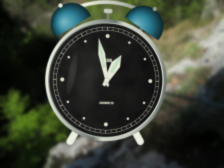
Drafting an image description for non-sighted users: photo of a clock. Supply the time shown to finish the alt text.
12:58
